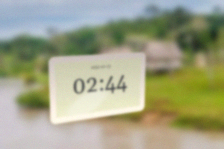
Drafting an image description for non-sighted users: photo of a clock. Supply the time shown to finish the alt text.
2:44
